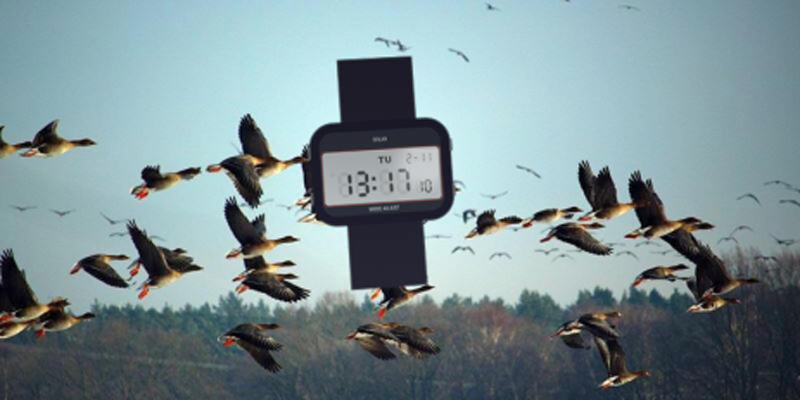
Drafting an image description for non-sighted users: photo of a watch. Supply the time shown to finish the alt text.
13:17:10
